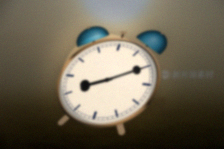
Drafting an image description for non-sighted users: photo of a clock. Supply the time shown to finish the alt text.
8:10
